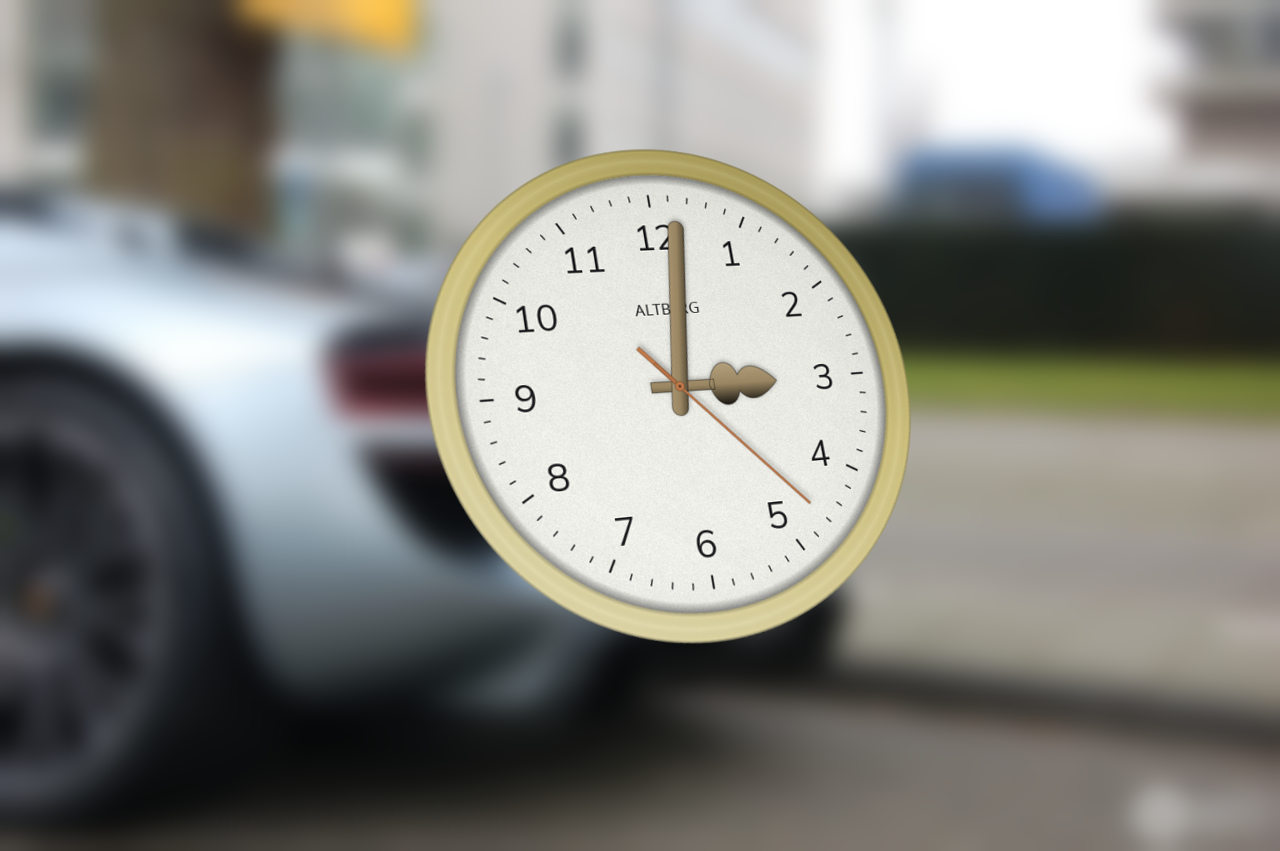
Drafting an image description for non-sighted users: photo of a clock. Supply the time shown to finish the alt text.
3:01:23
